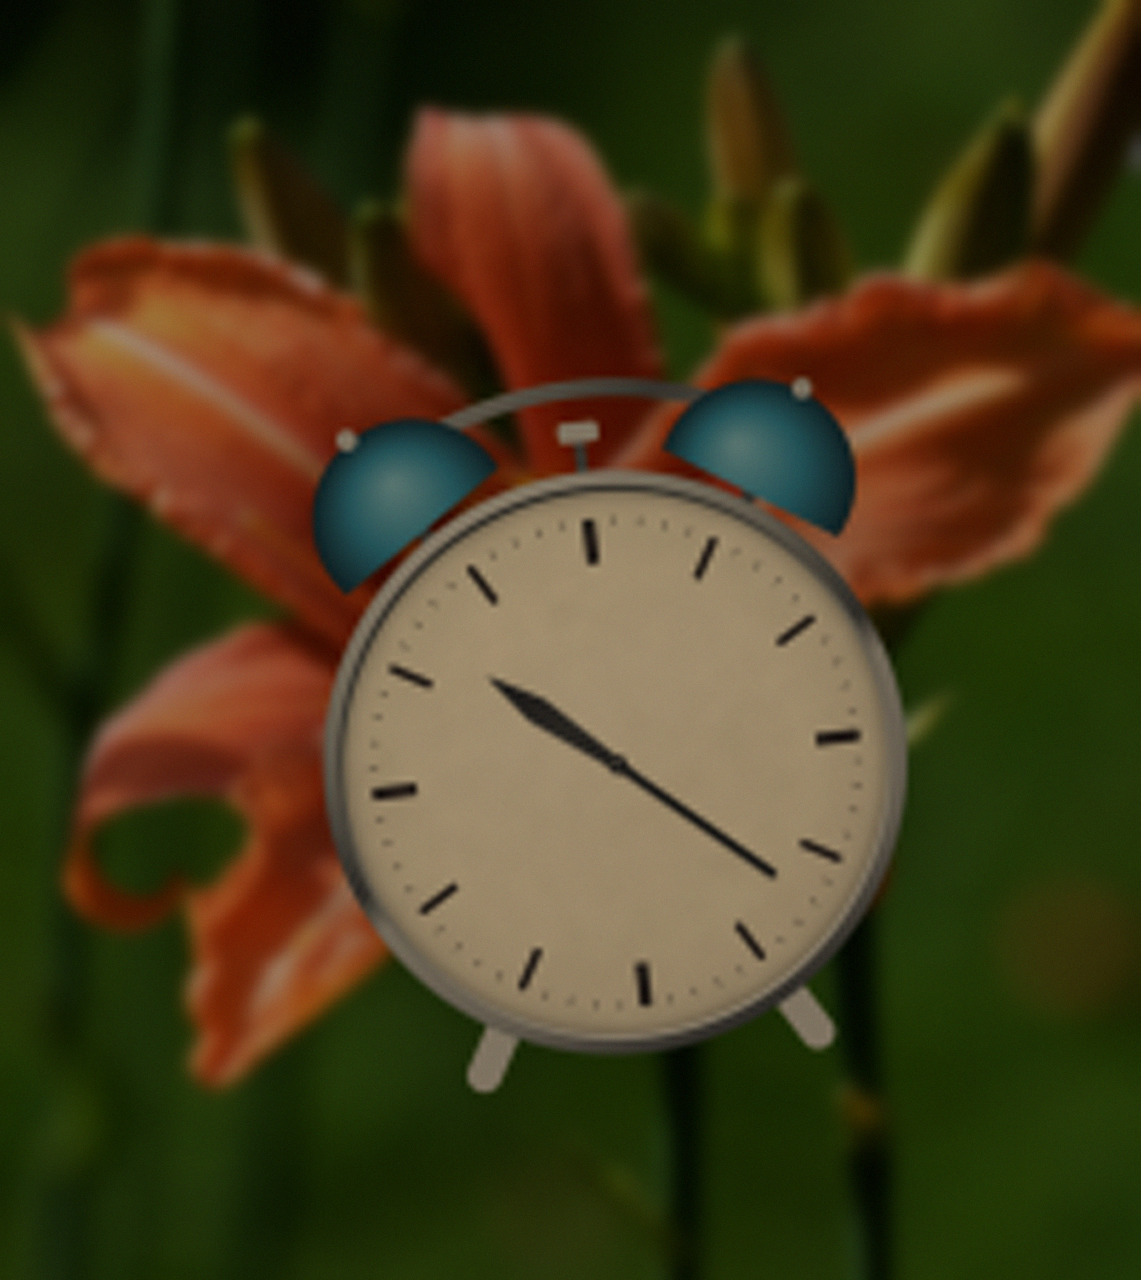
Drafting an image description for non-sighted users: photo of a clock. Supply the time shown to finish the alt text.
10:22
